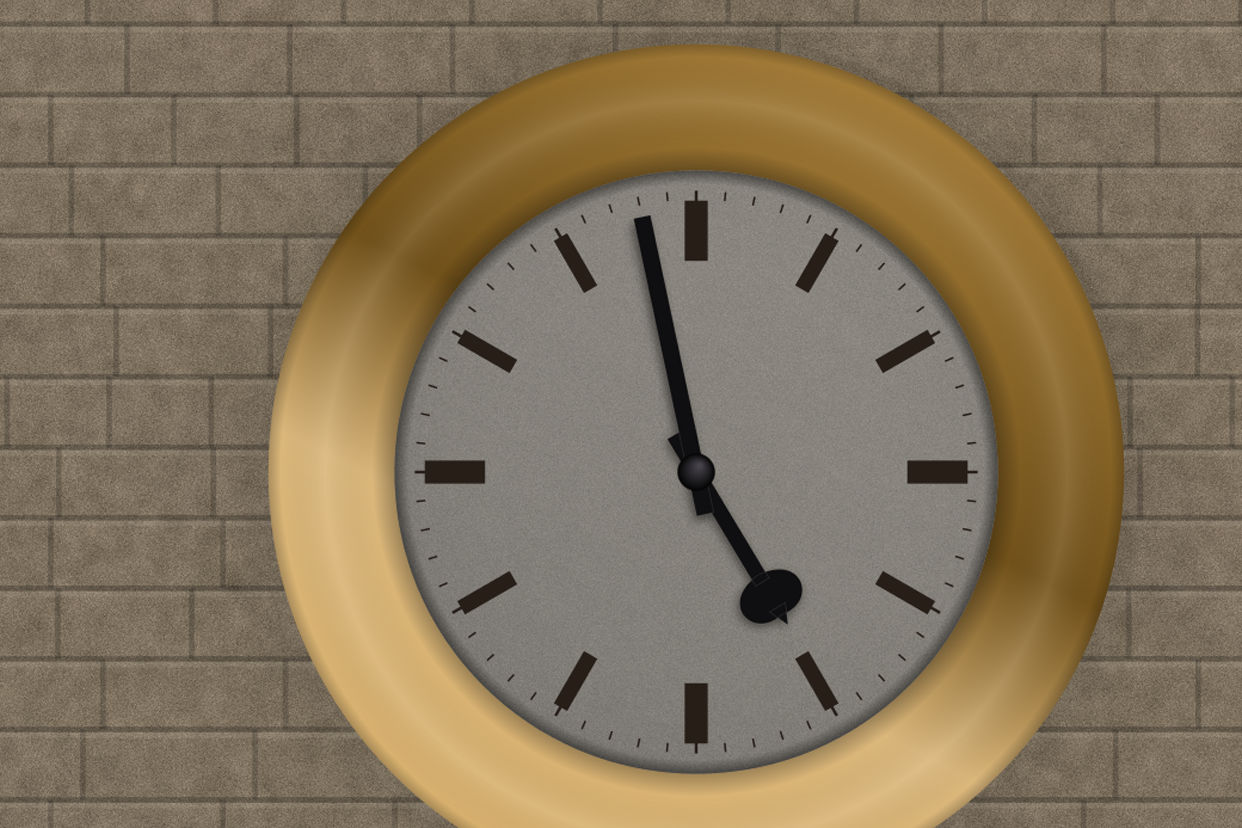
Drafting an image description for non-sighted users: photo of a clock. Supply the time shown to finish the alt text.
4:58
